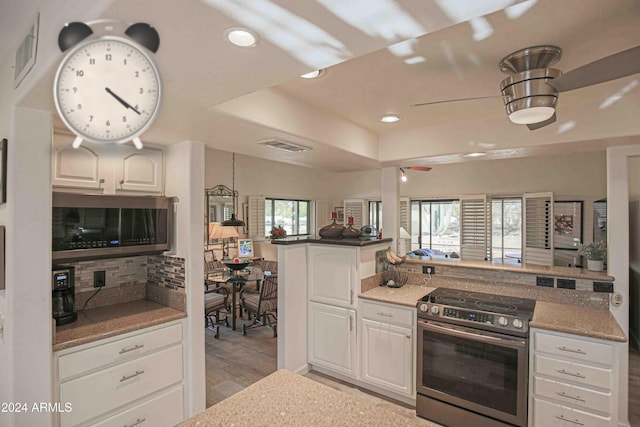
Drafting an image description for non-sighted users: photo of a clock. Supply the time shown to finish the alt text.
4:21
